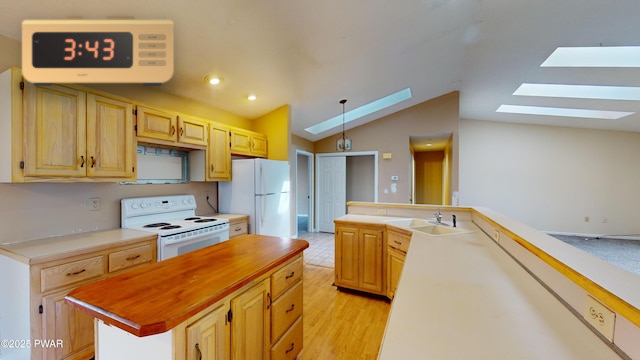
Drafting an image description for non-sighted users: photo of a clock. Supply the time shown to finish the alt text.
3:43
